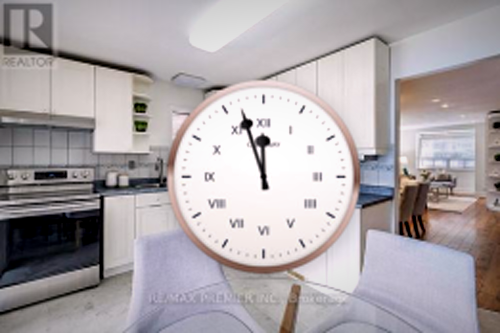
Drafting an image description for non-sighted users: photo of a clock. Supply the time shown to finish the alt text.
11:57
